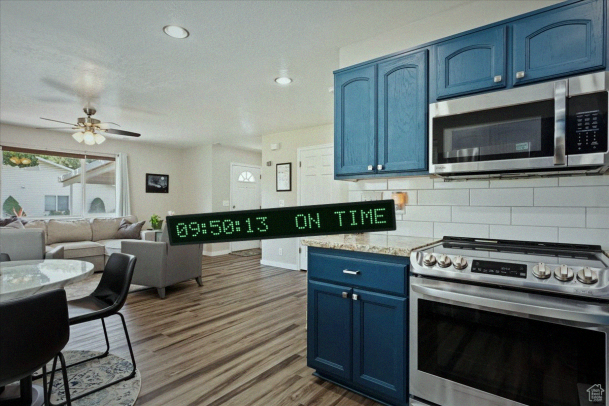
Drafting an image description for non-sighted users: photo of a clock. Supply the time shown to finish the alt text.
9:50:13
